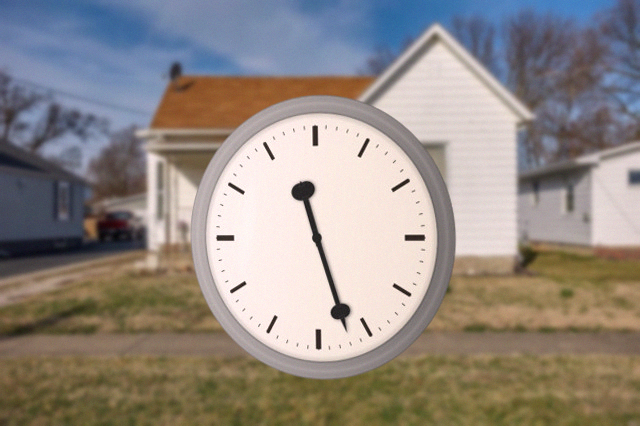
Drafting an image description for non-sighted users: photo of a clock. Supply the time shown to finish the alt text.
11:27
